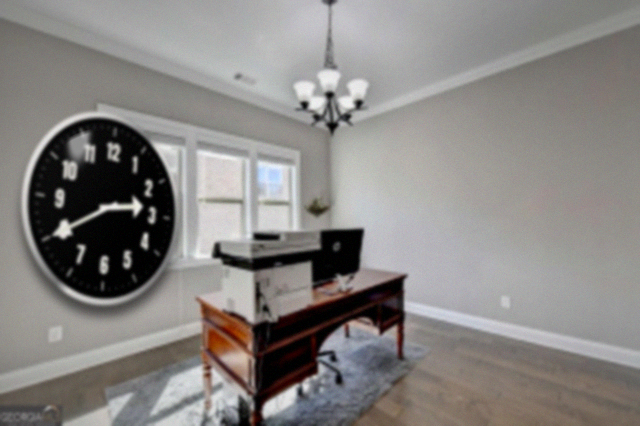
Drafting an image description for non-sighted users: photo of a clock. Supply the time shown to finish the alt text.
2:40
